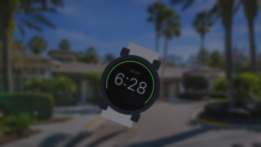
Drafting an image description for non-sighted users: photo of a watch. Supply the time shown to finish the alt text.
6:28
